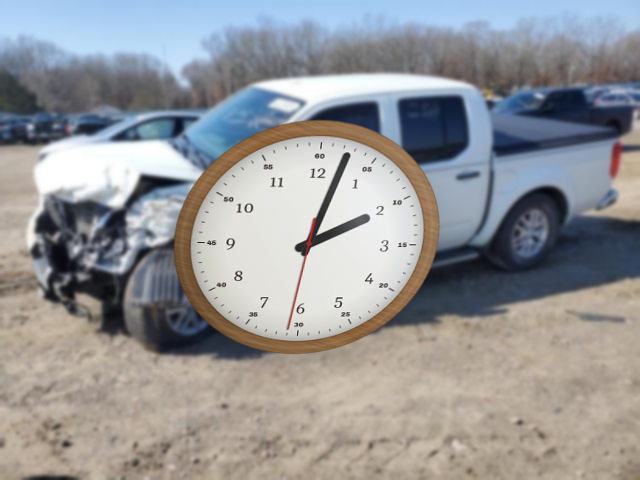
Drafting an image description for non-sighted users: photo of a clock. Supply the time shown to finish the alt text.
2:02:31
